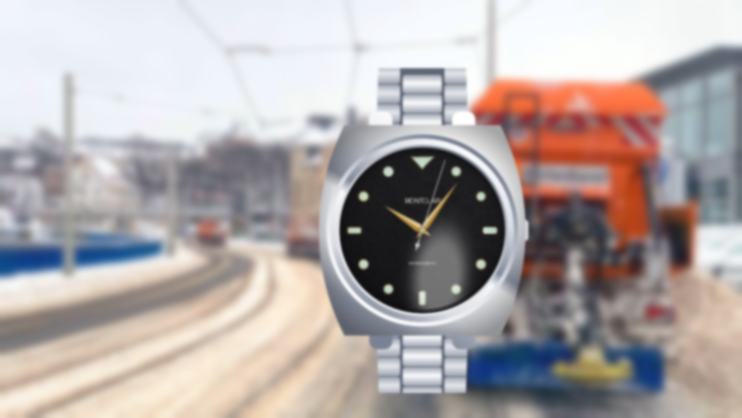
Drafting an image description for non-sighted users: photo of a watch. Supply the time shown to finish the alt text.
10:06:03
